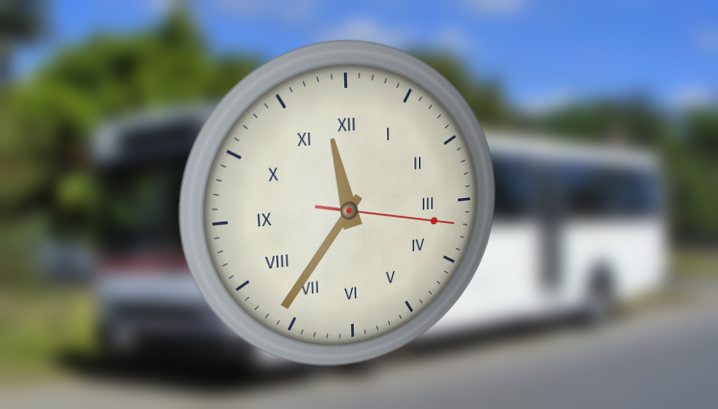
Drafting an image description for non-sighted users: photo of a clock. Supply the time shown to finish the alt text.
11:36:17
